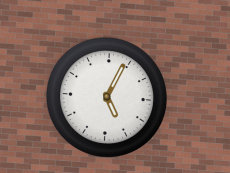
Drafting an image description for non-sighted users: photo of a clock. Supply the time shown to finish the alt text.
5:04
